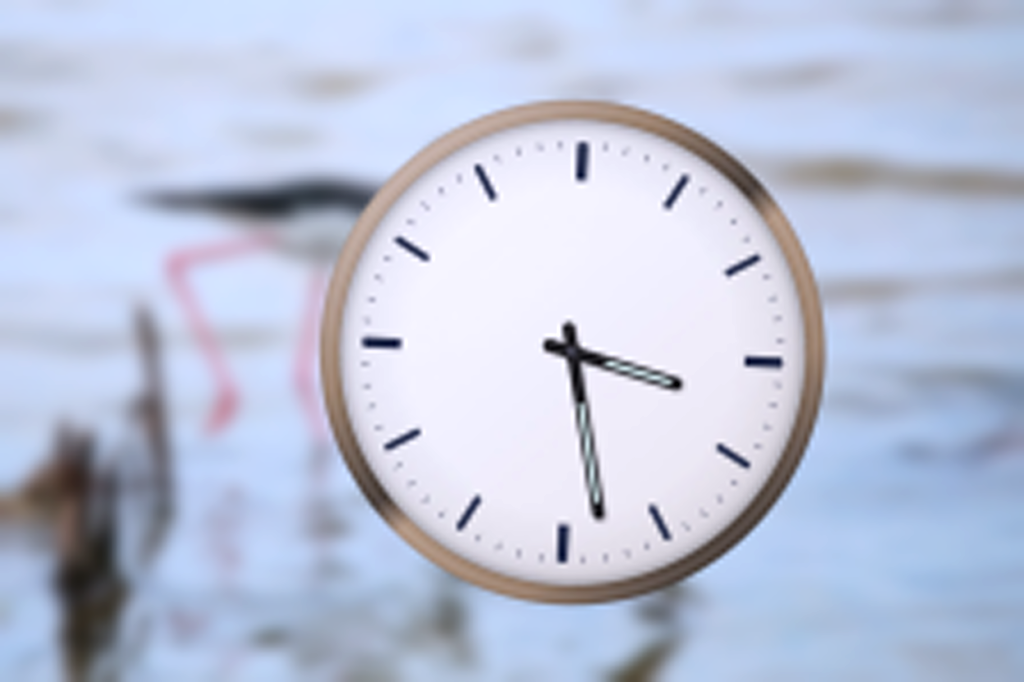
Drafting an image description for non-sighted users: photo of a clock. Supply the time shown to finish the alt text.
3:28
